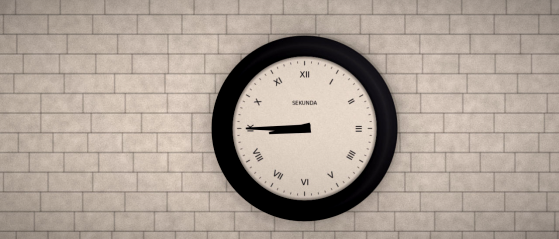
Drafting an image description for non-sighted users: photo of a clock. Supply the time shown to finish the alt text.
8:45
